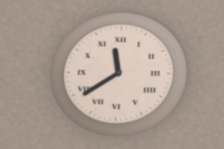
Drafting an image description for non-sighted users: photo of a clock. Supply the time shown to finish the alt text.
11:39
